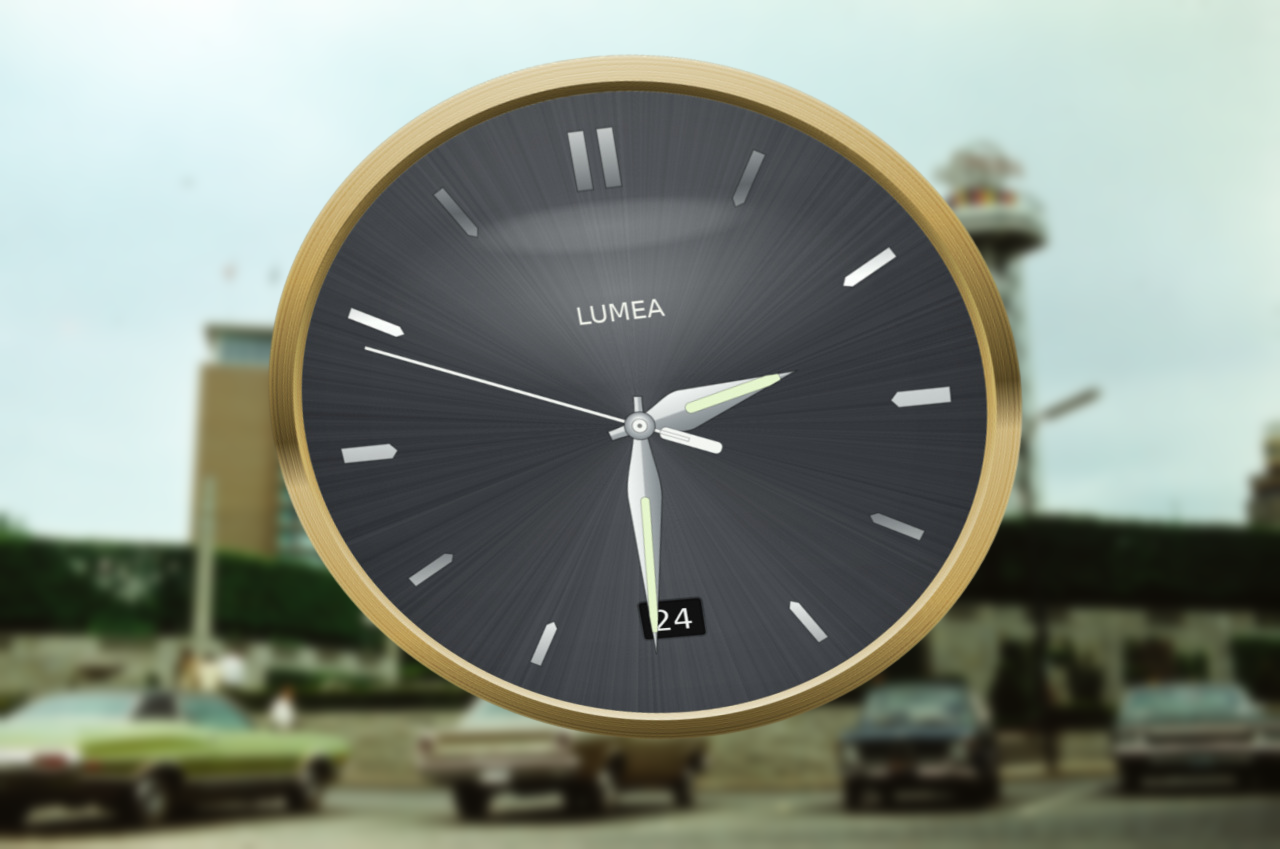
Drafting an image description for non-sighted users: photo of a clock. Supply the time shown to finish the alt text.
2:30:49
